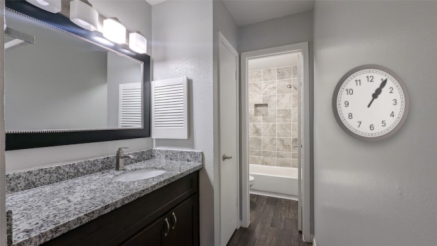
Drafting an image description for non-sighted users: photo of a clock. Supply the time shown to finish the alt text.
1:06
